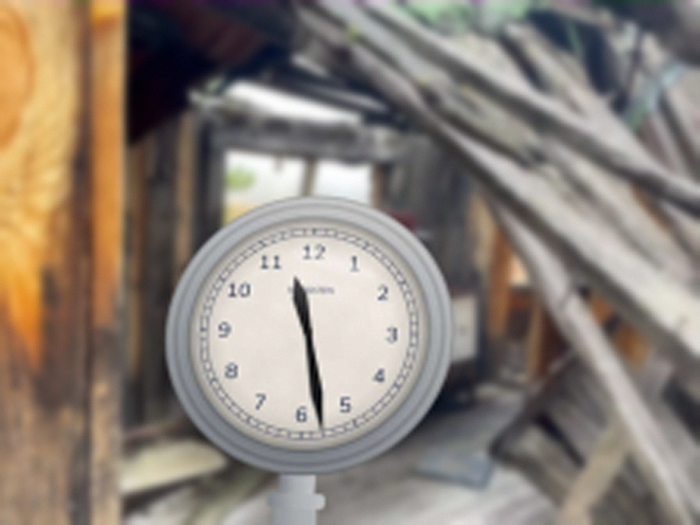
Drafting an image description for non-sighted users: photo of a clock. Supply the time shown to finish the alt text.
11:28
